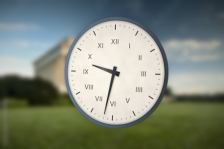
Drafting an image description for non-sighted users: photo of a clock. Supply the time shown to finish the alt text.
9:32
